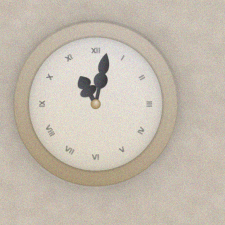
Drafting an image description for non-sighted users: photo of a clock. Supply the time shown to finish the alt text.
11:02
